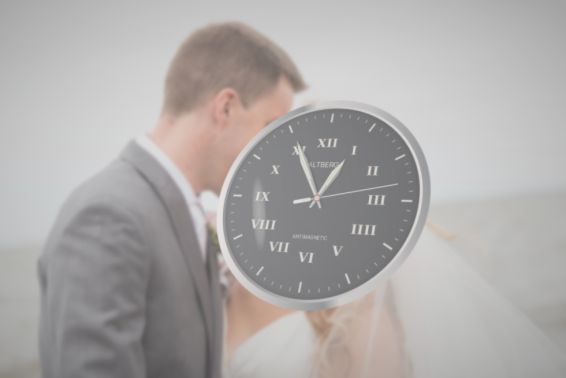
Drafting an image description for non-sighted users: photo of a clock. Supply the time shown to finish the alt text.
12:55:13
